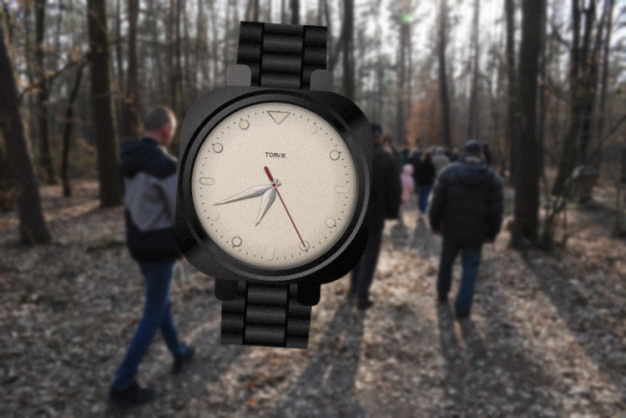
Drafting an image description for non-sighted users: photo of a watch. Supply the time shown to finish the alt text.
6:41:25
